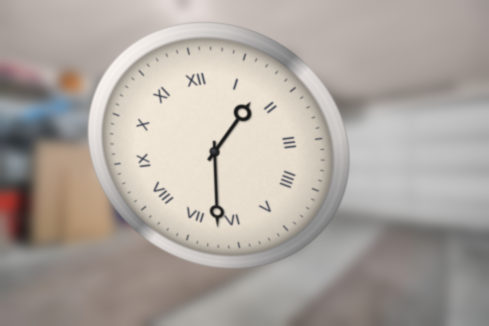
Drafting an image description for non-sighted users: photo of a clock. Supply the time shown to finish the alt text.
1:32
